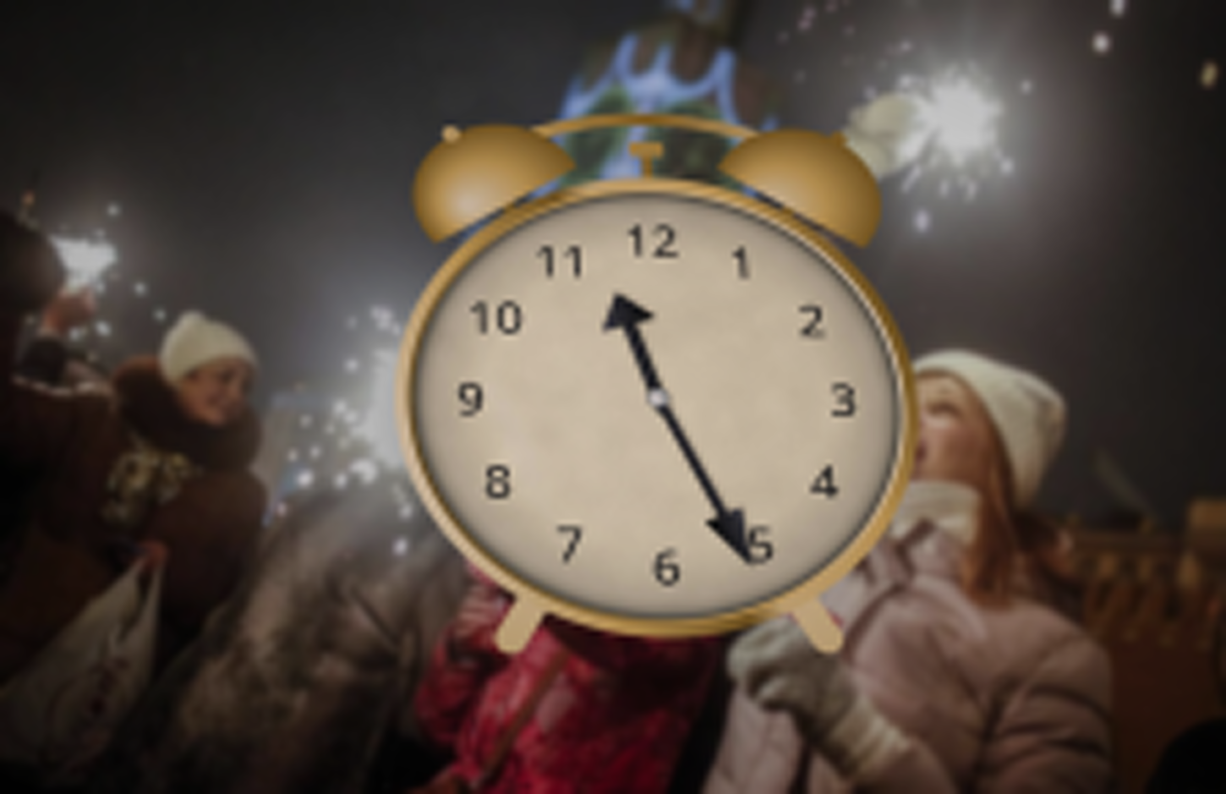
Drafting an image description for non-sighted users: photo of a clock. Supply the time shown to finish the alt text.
11:26
